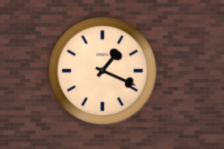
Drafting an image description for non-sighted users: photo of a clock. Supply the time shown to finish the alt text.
1:19
